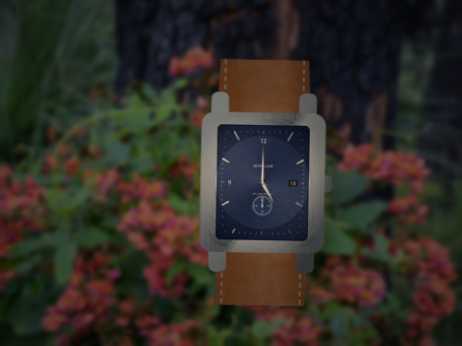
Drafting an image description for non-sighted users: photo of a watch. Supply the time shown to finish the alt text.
5:00
